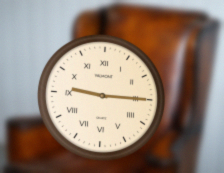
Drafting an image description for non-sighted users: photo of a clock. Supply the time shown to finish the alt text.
9:15
